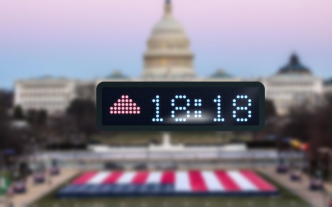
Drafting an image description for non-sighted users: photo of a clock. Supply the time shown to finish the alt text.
18:18
